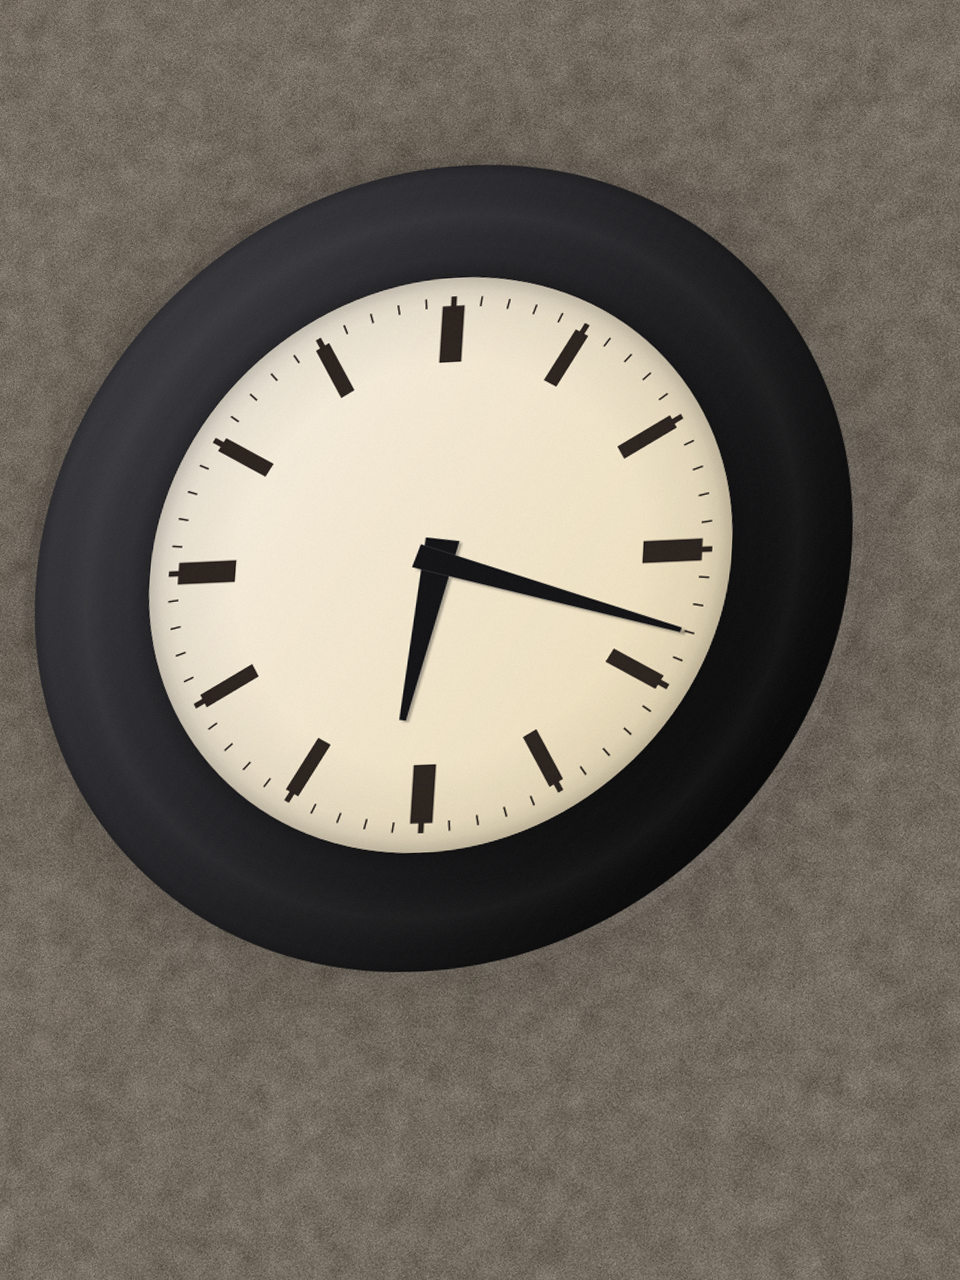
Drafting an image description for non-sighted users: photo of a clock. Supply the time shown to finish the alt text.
6:18
